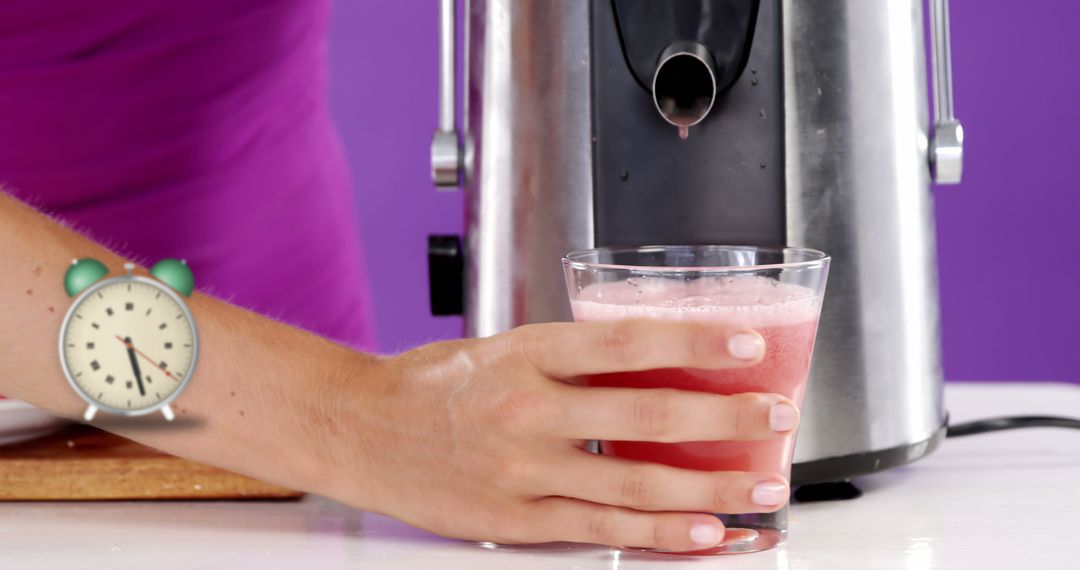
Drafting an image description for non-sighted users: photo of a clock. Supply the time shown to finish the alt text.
5:27:21
